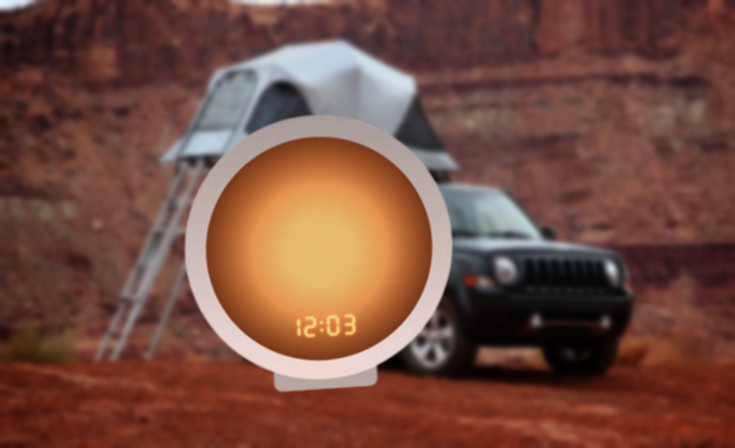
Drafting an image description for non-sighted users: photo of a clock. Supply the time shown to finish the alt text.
12:03
